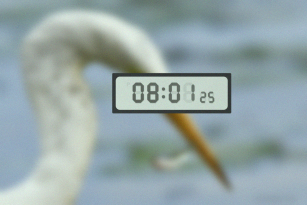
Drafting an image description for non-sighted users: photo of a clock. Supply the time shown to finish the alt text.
8:01:25
